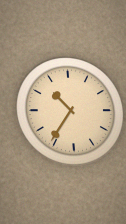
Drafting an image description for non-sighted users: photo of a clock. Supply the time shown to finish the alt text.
10:36
